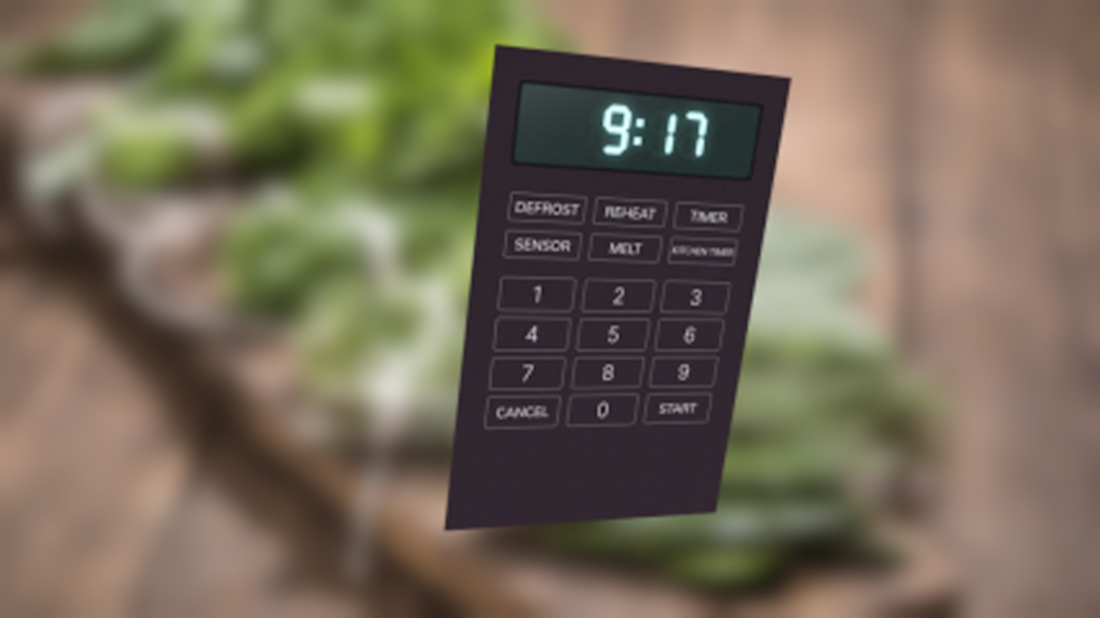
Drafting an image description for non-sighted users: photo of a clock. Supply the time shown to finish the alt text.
9:17
